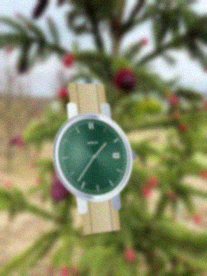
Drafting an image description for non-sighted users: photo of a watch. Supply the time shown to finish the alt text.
1:37
